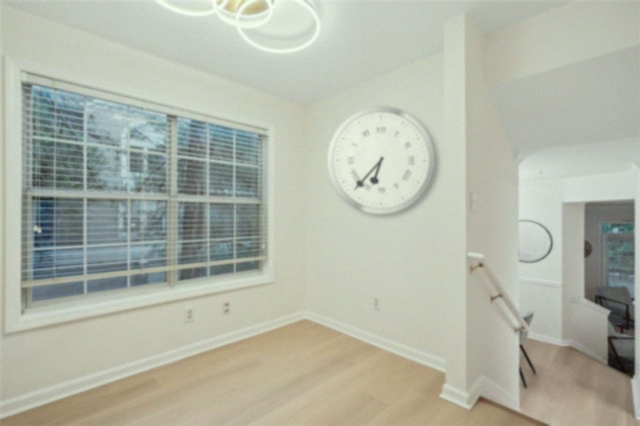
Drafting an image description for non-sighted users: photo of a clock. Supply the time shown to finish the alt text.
6:37
